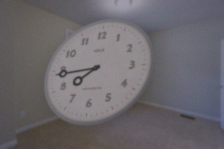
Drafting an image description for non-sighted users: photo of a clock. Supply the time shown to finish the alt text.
7:44
